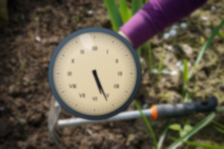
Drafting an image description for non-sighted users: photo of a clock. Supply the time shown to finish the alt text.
5:26
